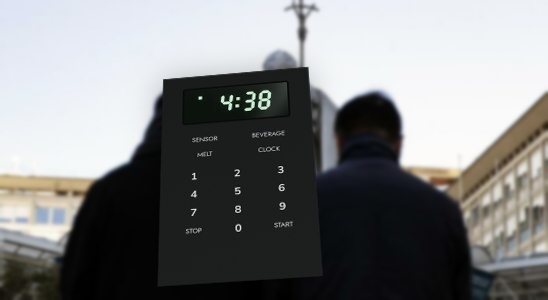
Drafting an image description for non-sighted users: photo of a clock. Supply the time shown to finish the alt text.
4:38
